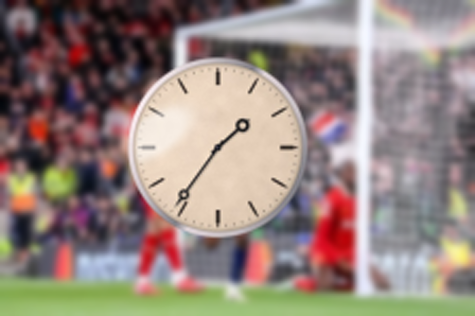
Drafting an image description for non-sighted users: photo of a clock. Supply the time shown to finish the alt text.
1:36
